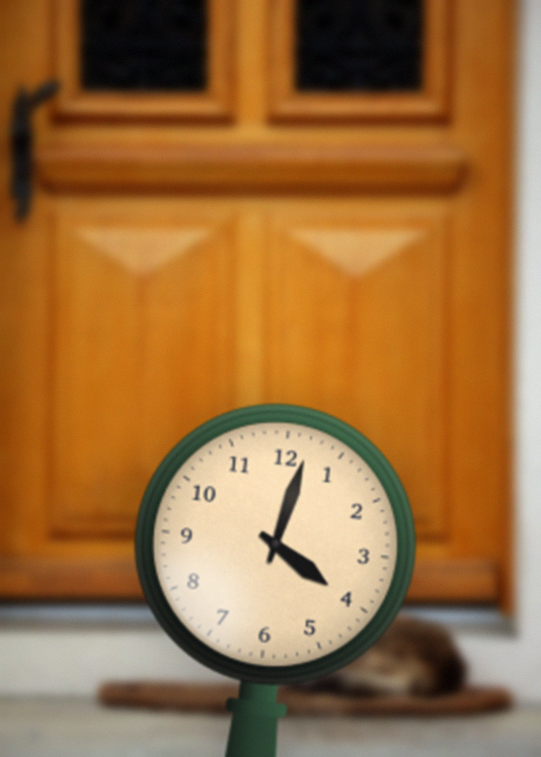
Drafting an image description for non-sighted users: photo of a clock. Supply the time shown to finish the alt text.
4:02
